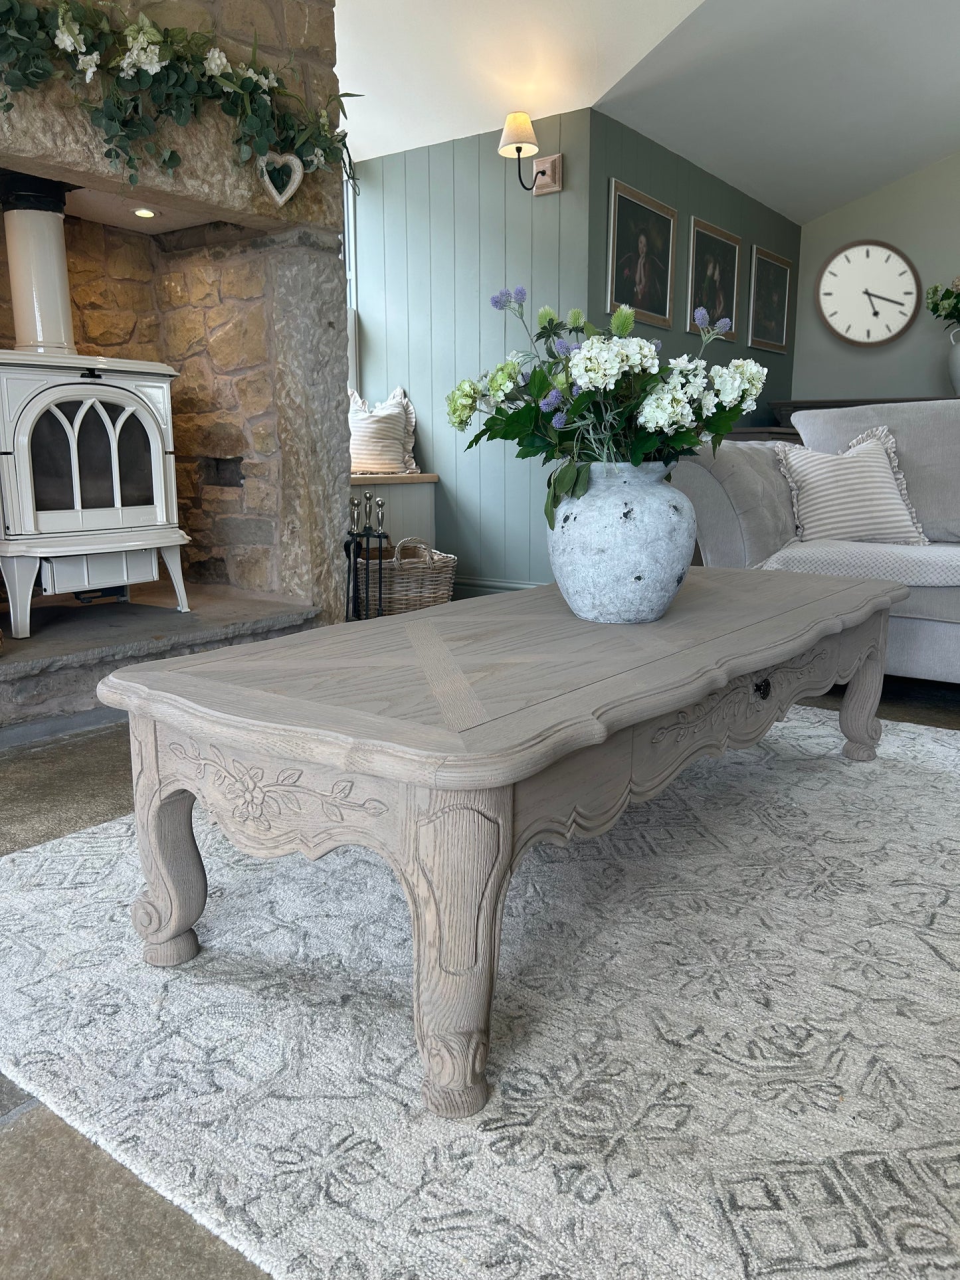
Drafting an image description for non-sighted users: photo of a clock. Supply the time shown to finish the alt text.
5:18
